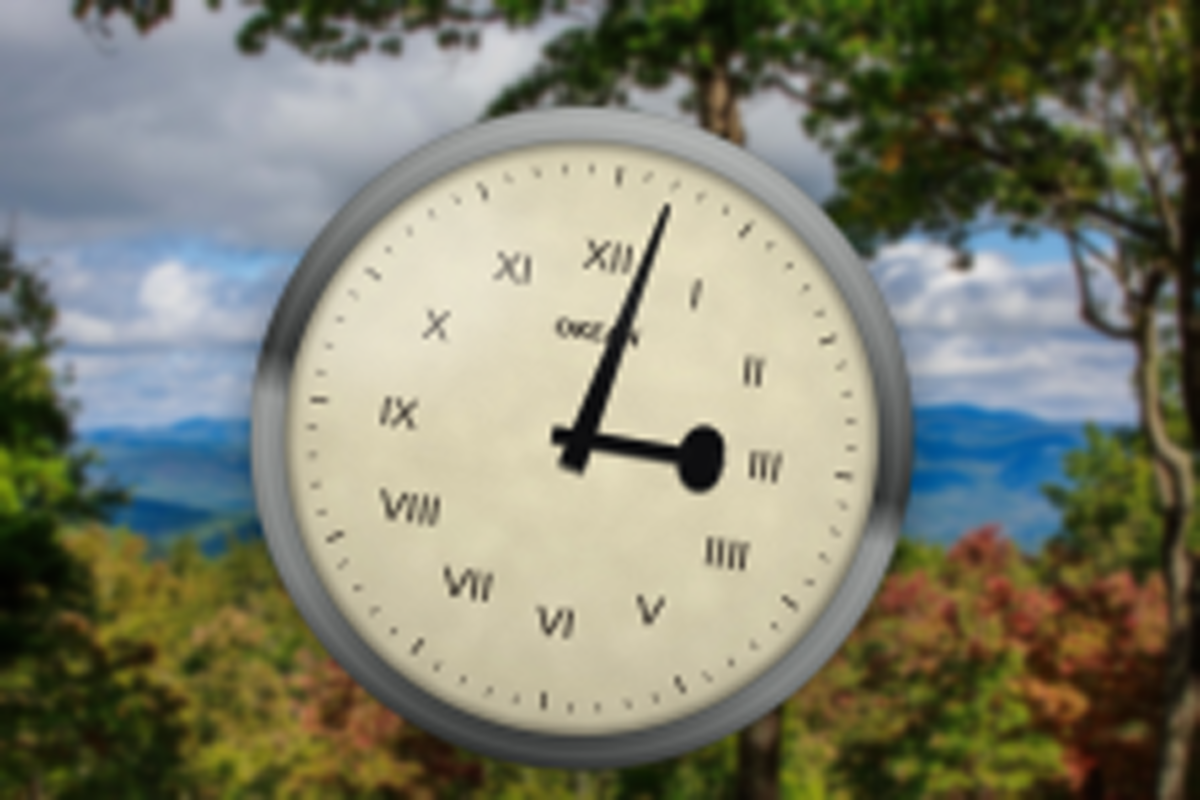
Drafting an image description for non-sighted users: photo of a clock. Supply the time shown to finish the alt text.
3:02
